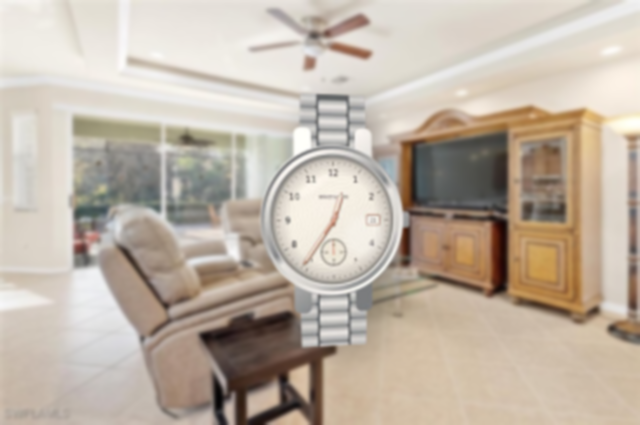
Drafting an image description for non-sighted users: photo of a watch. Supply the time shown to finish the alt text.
12:36
